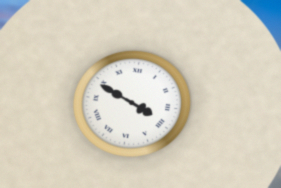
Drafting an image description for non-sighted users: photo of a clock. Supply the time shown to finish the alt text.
3:49
